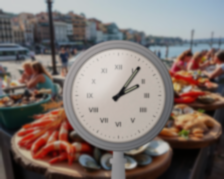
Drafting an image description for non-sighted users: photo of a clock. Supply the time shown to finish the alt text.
2:06
